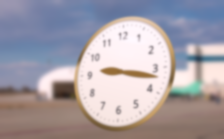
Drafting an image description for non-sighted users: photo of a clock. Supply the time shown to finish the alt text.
9:17
